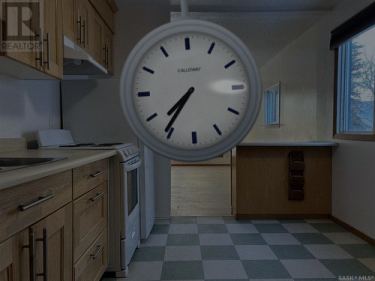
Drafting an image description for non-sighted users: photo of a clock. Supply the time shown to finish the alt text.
7:36
